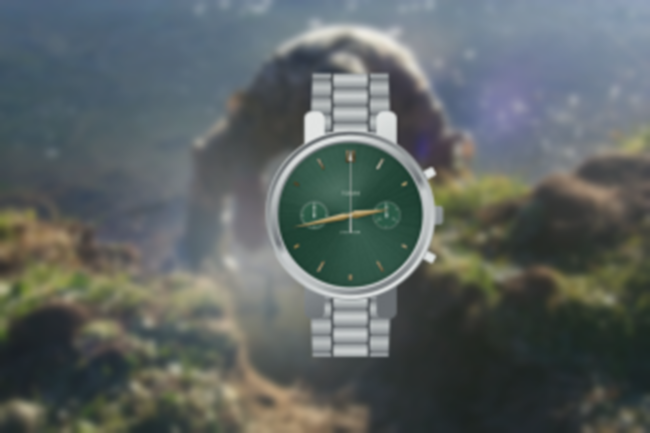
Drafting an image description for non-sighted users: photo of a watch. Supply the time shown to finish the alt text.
2:43
